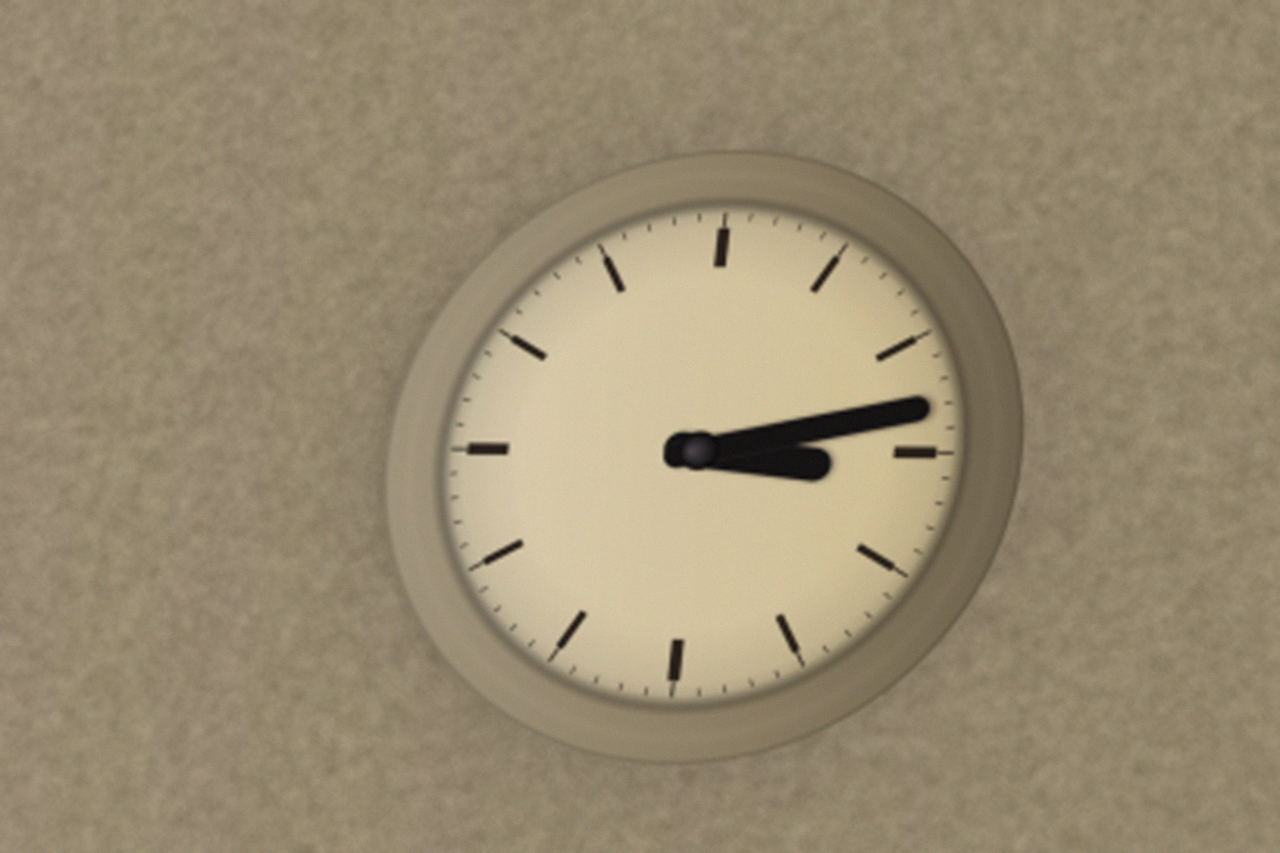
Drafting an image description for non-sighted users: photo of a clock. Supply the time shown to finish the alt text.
3:13
